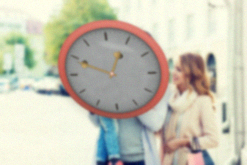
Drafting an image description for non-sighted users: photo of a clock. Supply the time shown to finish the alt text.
12:49
